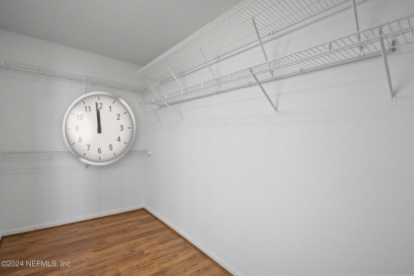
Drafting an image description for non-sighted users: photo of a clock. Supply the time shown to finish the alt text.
11:59
